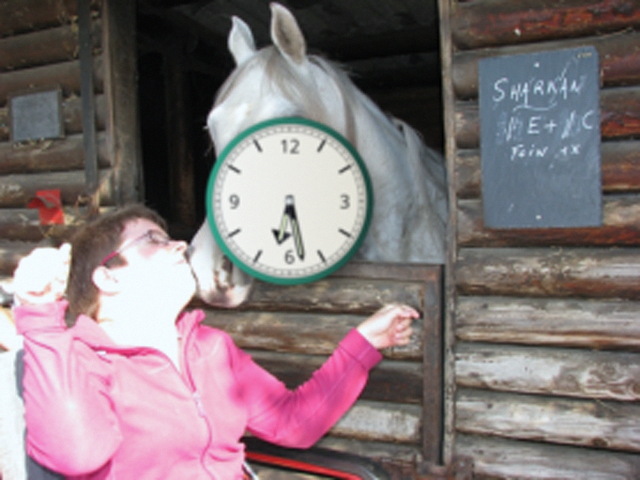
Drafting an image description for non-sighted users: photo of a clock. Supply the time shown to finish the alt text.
6:28
